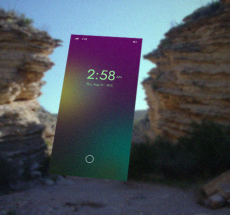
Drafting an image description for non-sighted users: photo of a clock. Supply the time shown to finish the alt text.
2:58
